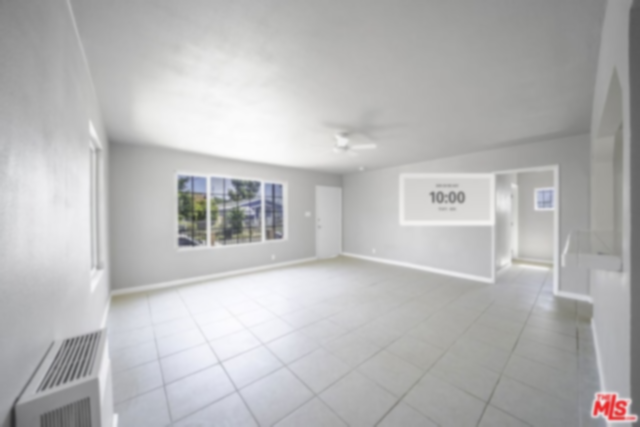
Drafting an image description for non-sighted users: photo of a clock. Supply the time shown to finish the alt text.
10:00
